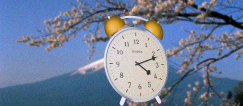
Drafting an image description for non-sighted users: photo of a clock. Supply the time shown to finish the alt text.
4:12
